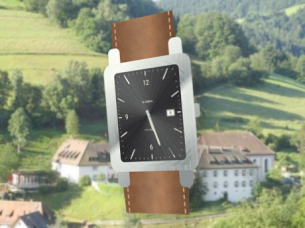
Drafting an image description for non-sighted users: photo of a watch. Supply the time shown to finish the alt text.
5:27
